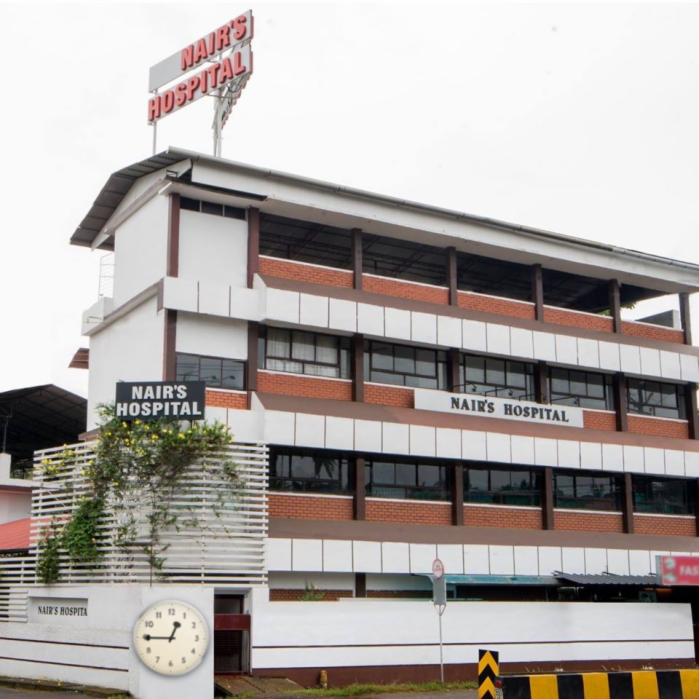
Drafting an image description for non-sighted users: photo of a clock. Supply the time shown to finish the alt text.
12:45
